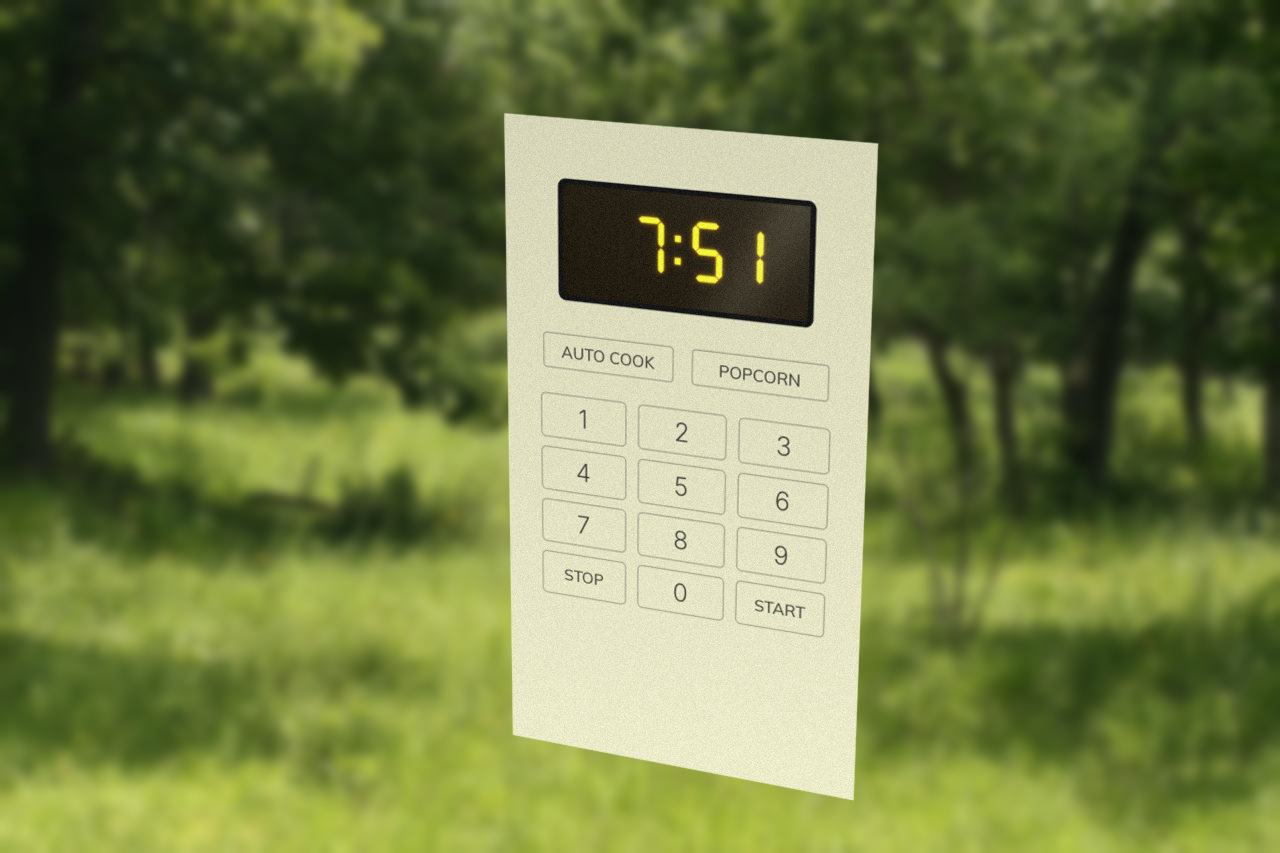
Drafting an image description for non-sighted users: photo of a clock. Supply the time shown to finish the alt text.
7:51
